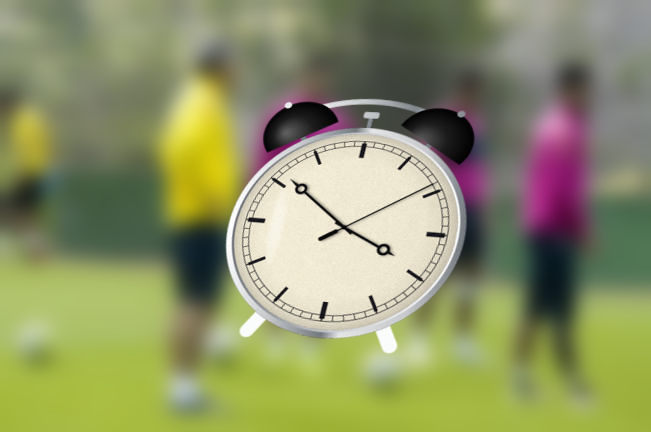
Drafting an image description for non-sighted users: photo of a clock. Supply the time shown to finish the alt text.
3:51:09
